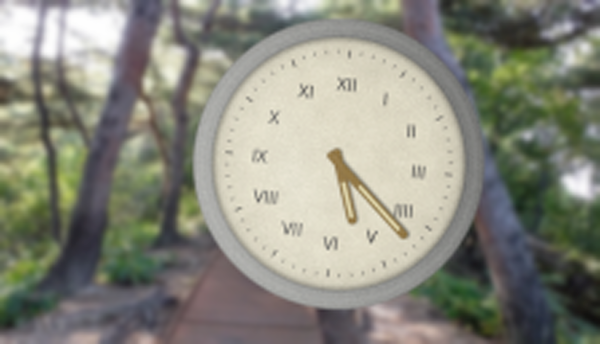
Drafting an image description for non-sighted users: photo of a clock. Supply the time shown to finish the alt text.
5:22
